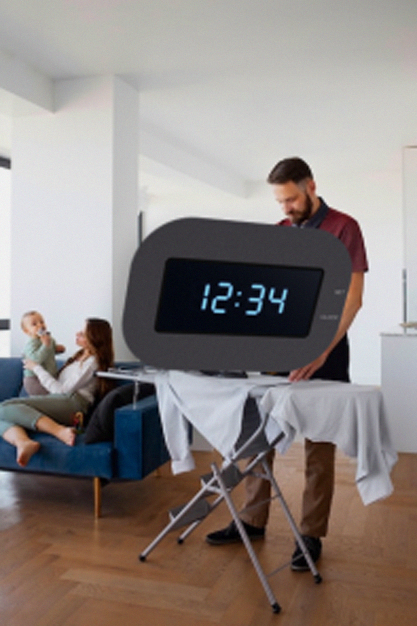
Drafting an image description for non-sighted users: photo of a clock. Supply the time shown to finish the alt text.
12:34
